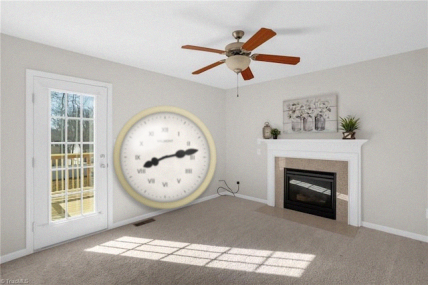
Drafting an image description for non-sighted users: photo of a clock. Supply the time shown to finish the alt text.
8:13
